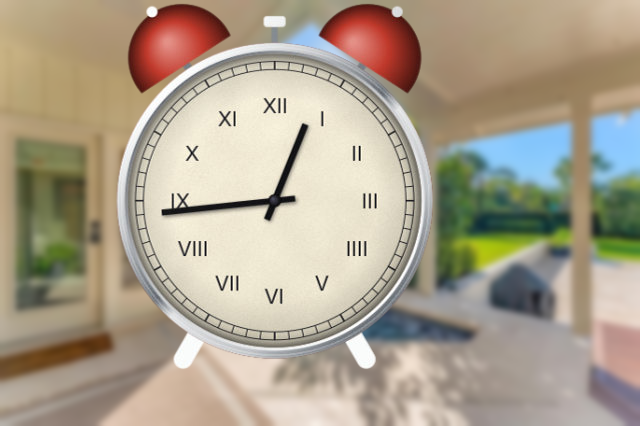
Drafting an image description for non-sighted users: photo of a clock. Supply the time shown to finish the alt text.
12:44
